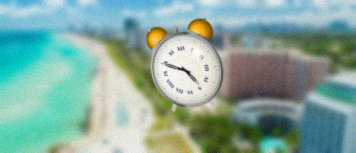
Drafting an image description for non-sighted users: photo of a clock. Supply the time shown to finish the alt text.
4:49
